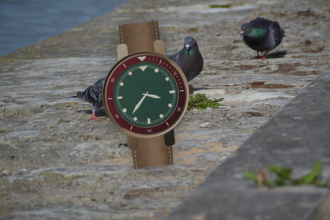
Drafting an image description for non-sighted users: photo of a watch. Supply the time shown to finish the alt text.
3:37
